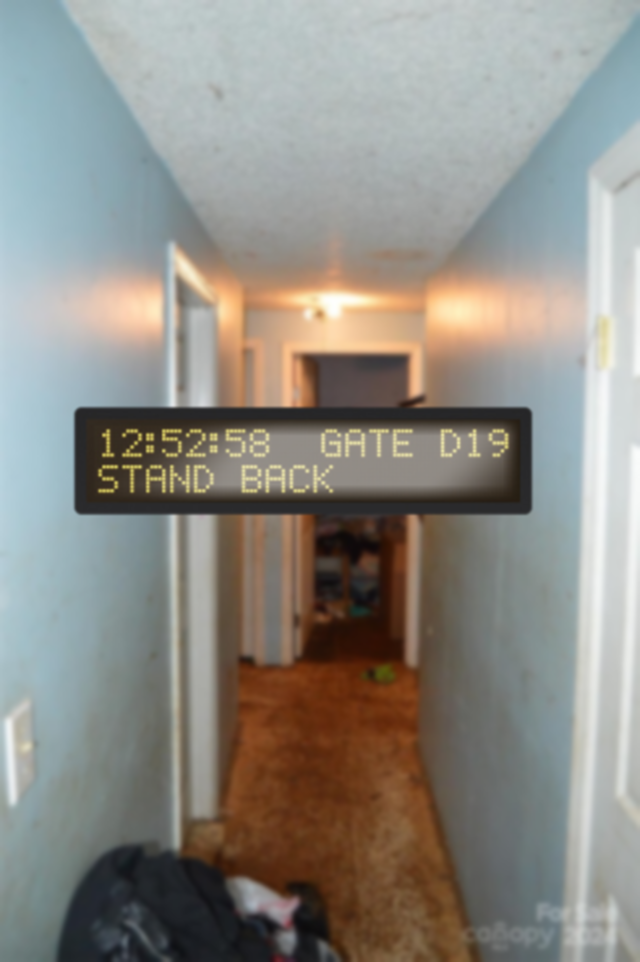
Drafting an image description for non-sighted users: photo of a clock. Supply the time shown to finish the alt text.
12:52:58
